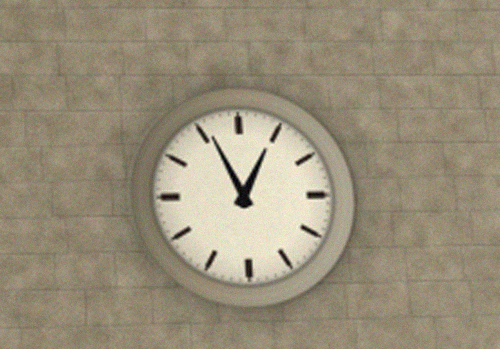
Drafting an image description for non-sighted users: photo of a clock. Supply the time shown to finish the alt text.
12:56
